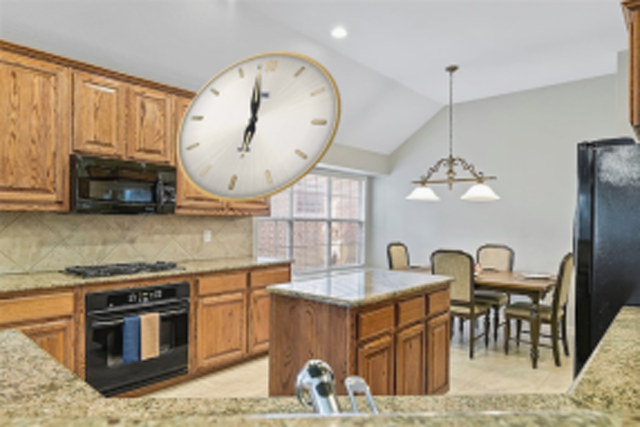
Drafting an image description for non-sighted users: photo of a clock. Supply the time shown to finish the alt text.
5:58
